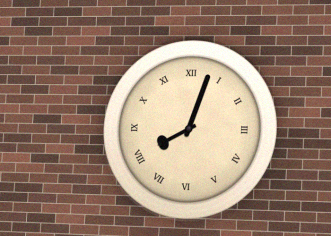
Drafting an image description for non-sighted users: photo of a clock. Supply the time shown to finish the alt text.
8:03
